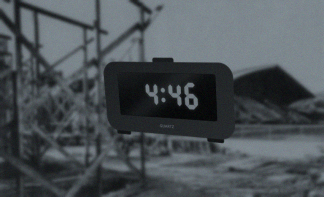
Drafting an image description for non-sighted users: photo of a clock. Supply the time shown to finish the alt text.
4:46
